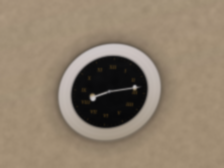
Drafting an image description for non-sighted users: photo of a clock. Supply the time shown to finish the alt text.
8:13
